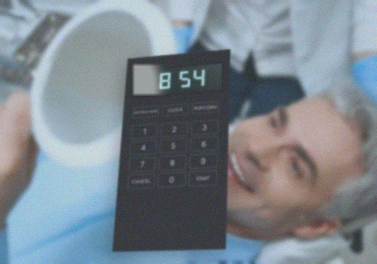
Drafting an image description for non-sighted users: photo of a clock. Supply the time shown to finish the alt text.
8:54
